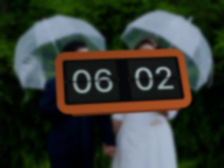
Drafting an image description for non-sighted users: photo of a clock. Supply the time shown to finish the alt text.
6:02
